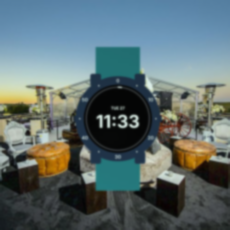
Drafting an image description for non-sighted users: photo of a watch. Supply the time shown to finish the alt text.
11:33
